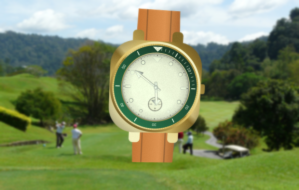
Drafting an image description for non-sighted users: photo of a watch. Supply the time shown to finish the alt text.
5:51
